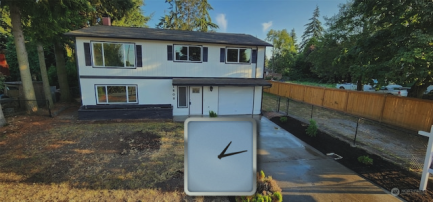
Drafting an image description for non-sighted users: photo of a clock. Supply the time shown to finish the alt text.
1:13
